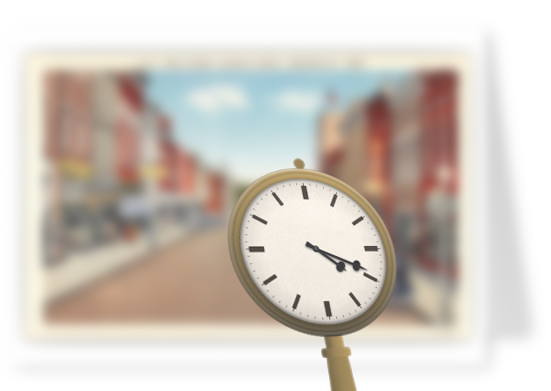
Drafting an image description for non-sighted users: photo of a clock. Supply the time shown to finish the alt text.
4:19
